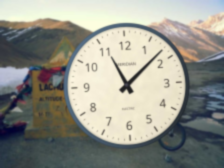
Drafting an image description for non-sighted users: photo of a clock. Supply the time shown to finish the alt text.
11:08
